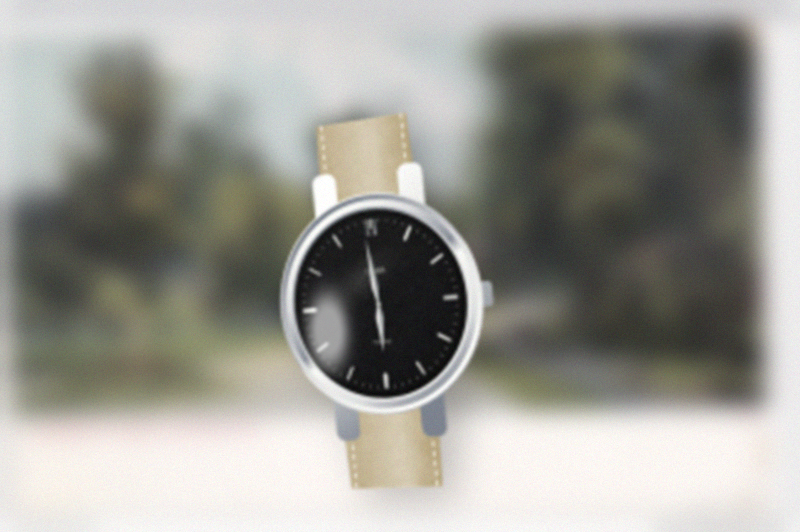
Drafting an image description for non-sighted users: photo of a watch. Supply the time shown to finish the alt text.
5:59
